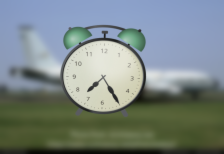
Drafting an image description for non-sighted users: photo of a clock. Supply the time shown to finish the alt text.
7:25
